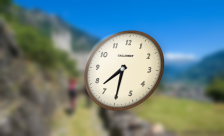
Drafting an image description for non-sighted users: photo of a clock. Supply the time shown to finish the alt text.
7:30
